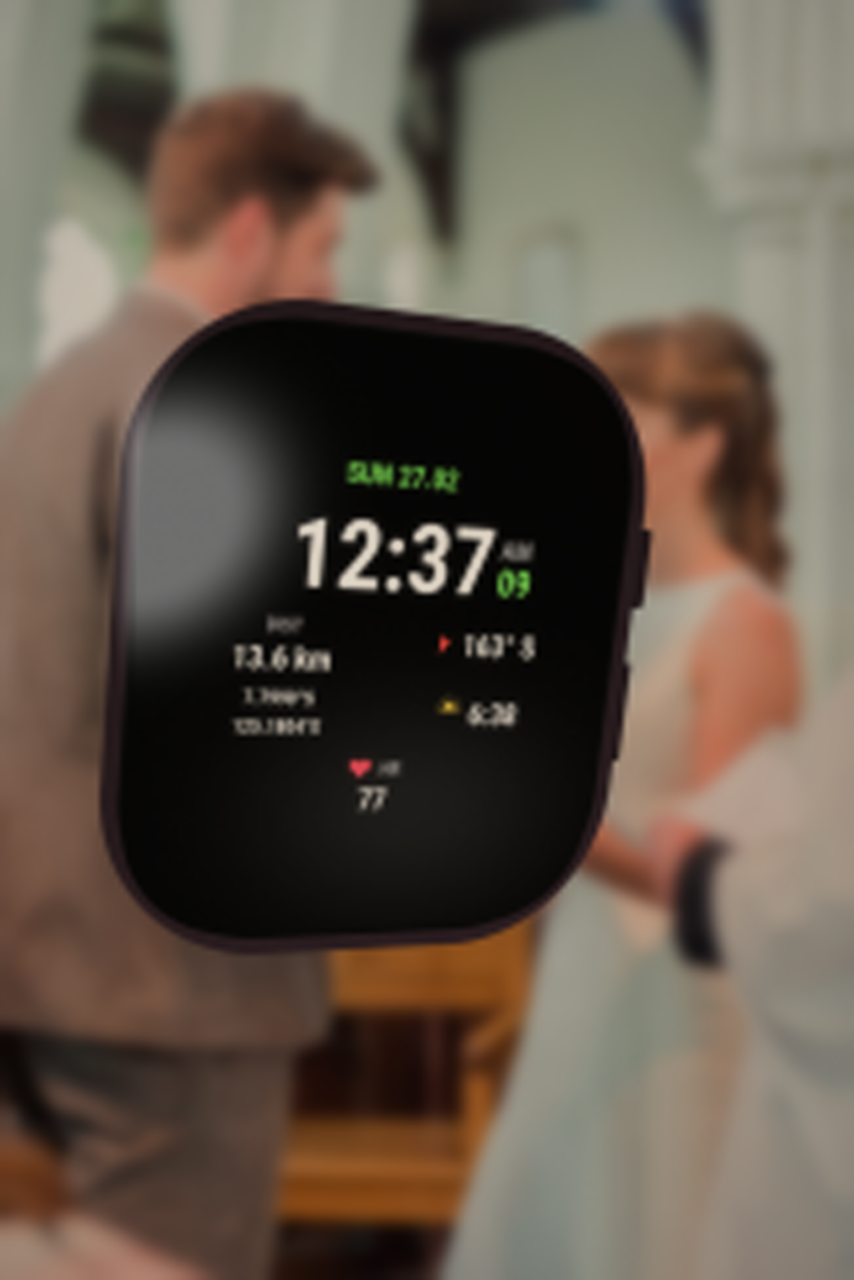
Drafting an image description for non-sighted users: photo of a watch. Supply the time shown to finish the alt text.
12:37
